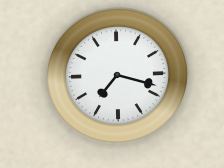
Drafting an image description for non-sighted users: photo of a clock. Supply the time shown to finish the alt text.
7:18
